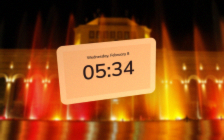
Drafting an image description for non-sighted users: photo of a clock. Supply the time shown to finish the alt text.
5:34
